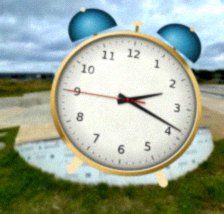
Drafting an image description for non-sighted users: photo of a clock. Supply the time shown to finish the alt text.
2:18:45
